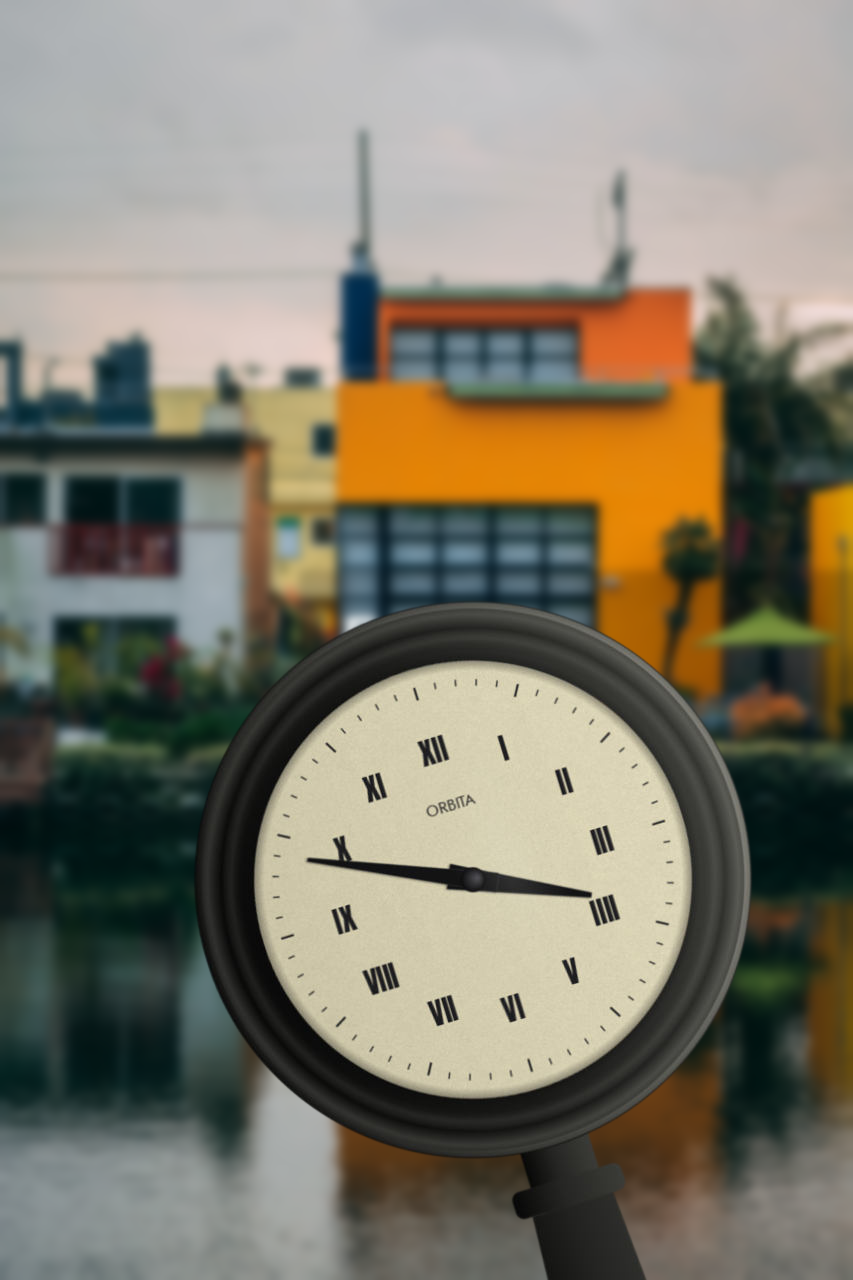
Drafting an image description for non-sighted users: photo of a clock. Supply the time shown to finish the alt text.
3:49
